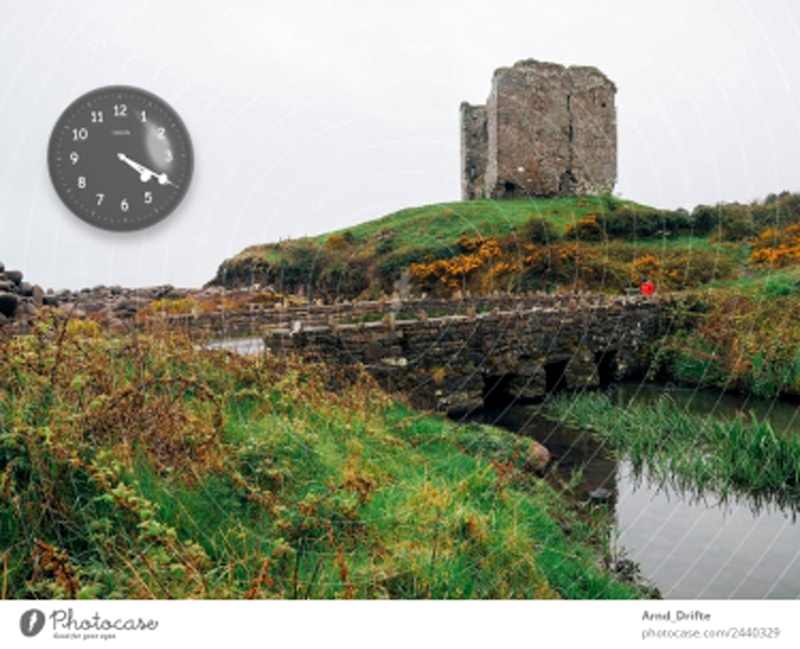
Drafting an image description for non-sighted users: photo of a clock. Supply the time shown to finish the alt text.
4:20
